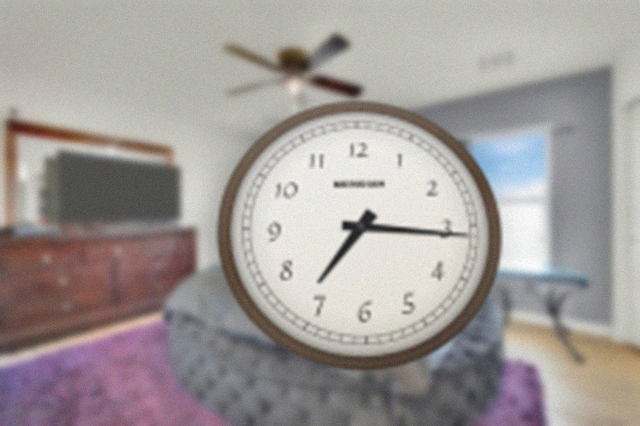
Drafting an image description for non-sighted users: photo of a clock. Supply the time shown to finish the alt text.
7:16
